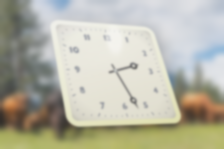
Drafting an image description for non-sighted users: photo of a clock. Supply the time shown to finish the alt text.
2:27
